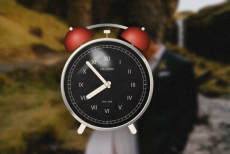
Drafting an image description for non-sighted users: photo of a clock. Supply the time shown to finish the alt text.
7:53
